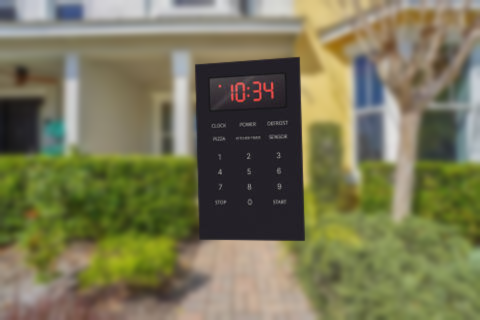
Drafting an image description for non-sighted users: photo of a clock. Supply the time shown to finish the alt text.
10:34
